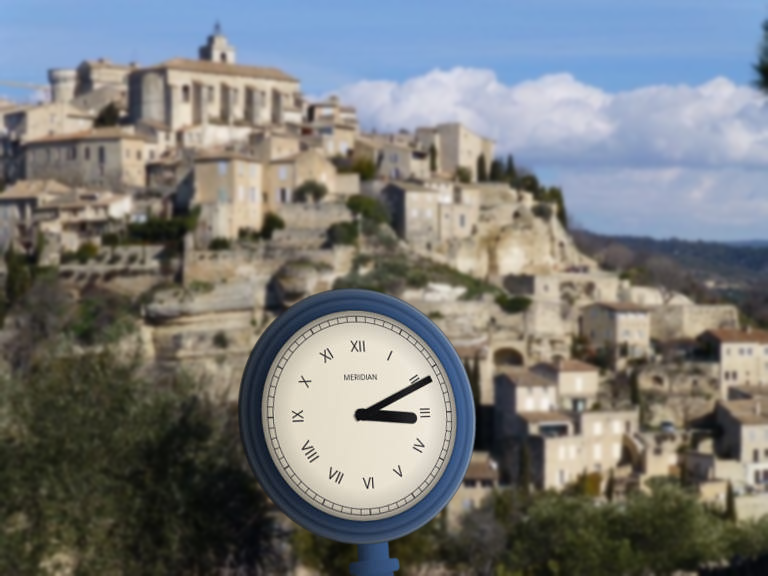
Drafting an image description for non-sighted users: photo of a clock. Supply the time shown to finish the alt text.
3:11
